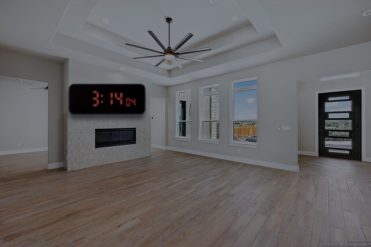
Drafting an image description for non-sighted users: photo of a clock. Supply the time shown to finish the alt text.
3:14:04
